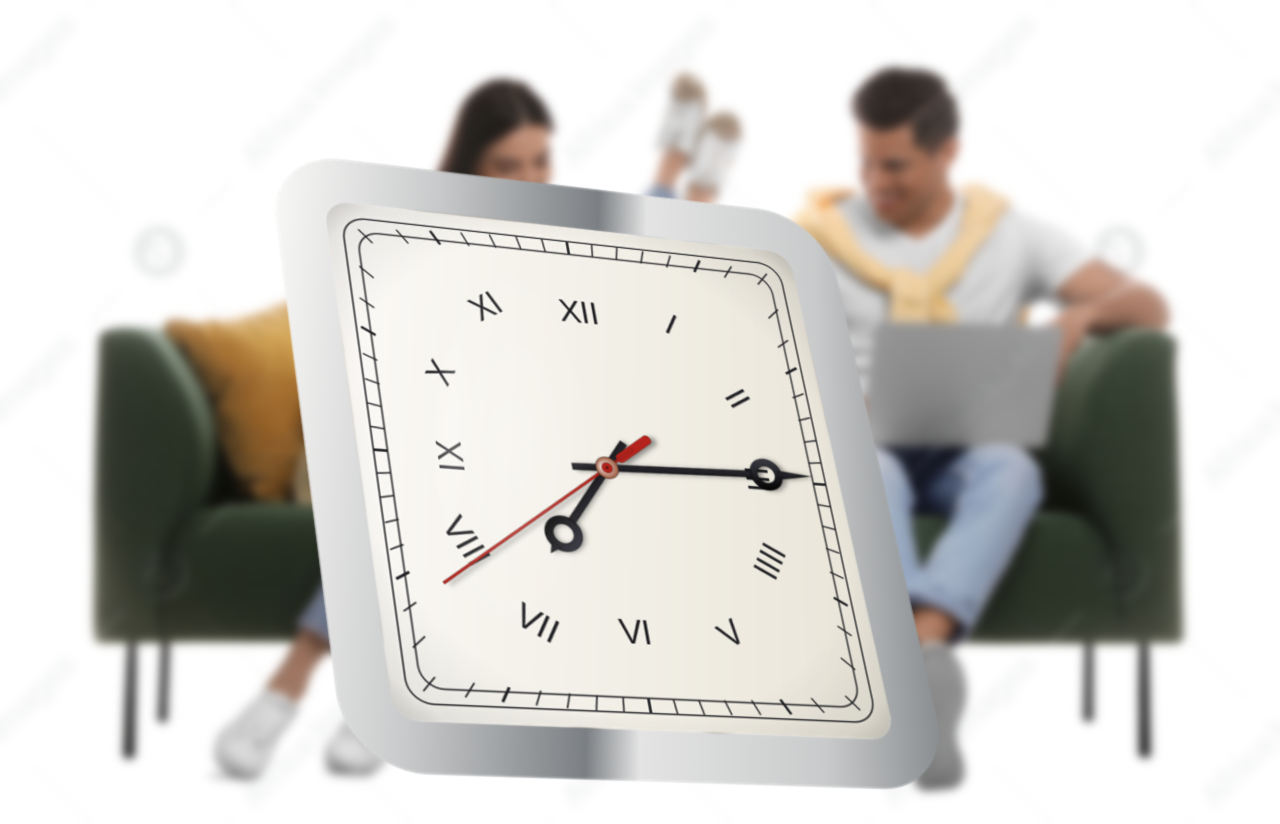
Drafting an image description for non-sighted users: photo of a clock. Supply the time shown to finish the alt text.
7:14:39
